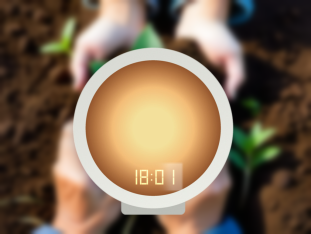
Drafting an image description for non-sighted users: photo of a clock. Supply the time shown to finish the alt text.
18:01
